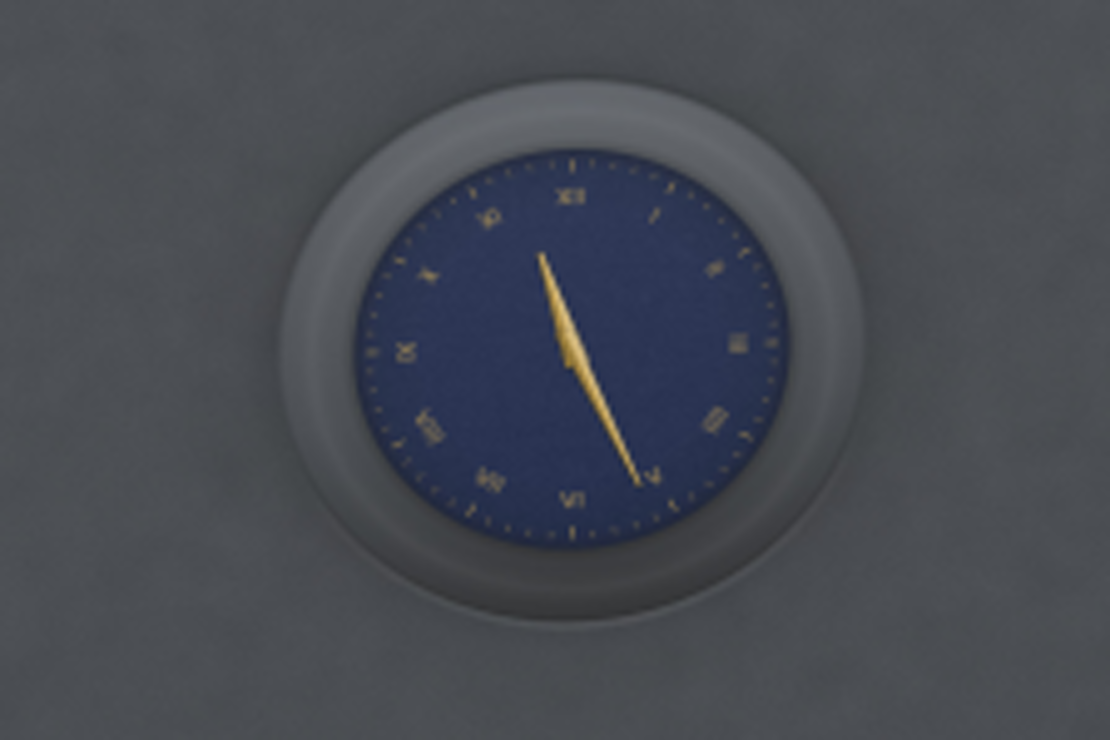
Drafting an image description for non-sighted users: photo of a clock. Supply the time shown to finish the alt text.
11:26
